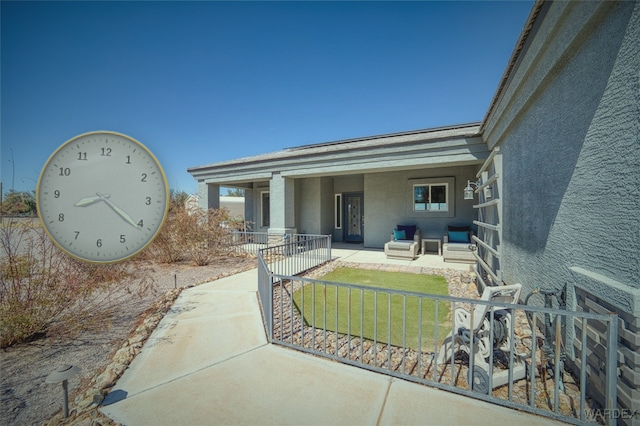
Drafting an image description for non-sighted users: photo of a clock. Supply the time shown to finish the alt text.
8:21
